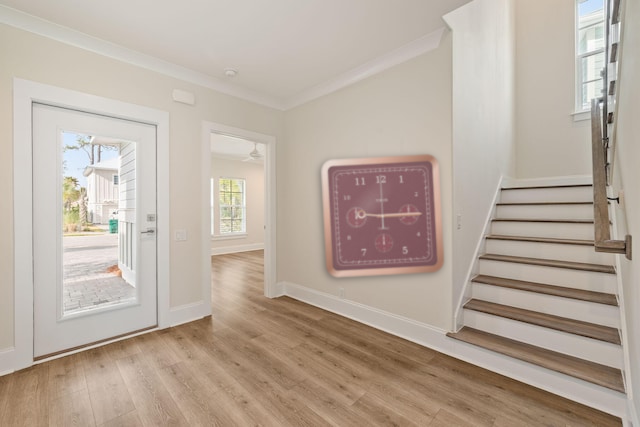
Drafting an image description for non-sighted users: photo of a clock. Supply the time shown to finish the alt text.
9:15
